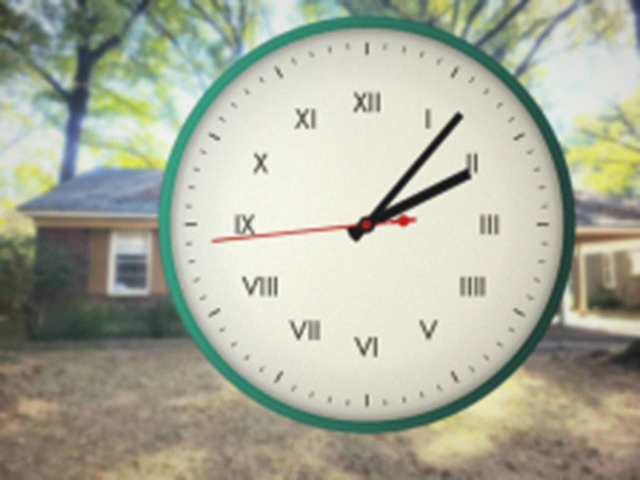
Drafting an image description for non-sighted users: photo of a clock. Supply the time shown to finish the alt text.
2:06:44
